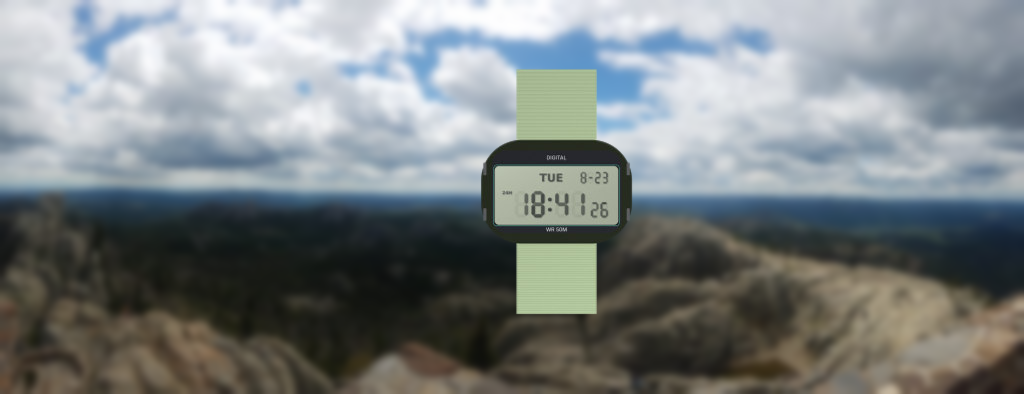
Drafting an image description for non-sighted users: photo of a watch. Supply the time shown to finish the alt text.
18:41:26
